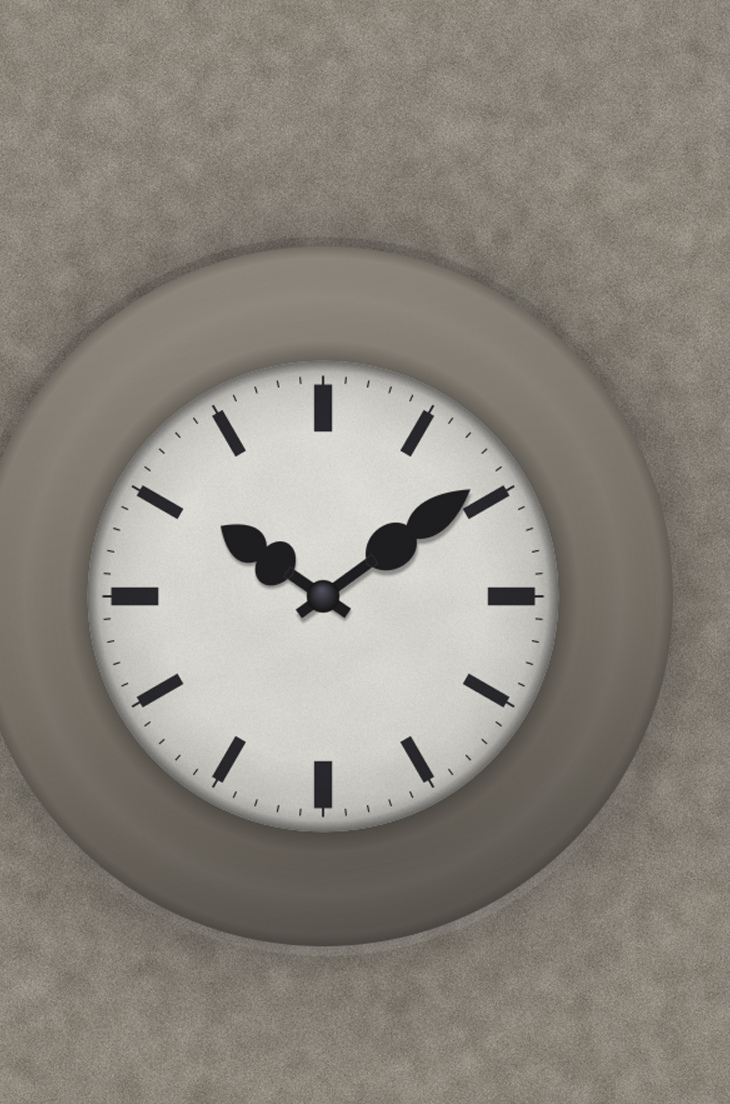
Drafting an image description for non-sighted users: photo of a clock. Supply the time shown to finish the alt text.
10:09
